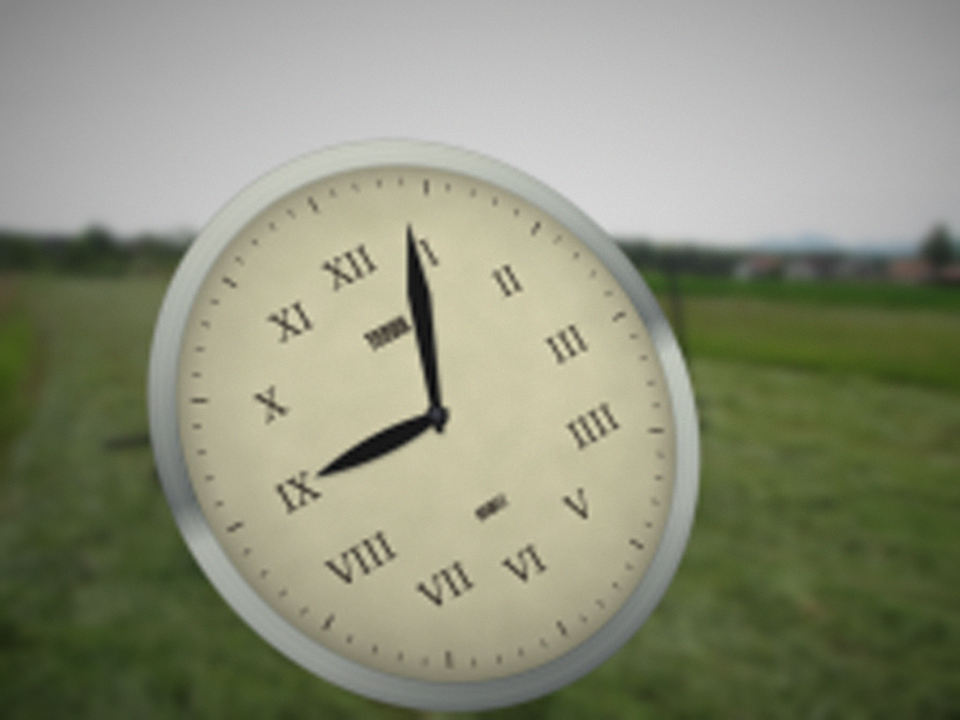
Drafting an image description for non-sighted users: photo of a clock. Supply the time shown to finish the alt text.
9:04
